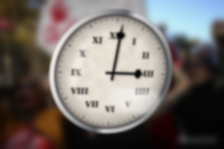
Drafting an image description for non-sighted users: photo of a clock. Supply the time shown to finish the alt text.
3:01
